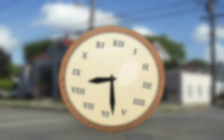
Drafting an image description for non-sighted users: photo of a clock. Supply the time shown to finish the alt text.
8:28
